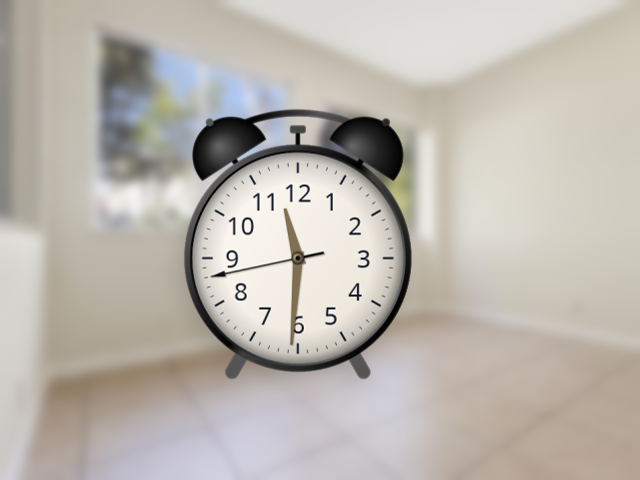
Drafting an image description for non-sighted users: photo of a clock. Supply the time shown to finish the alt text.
11:30:43
